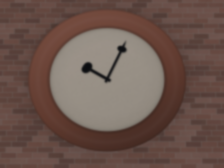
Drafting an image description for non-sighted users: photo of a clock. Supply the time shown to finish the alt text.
10:04
